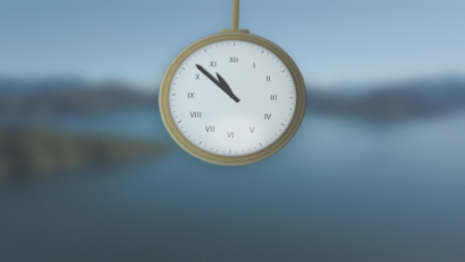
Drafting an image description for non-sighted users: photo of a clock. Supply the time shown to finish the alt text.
10:52
